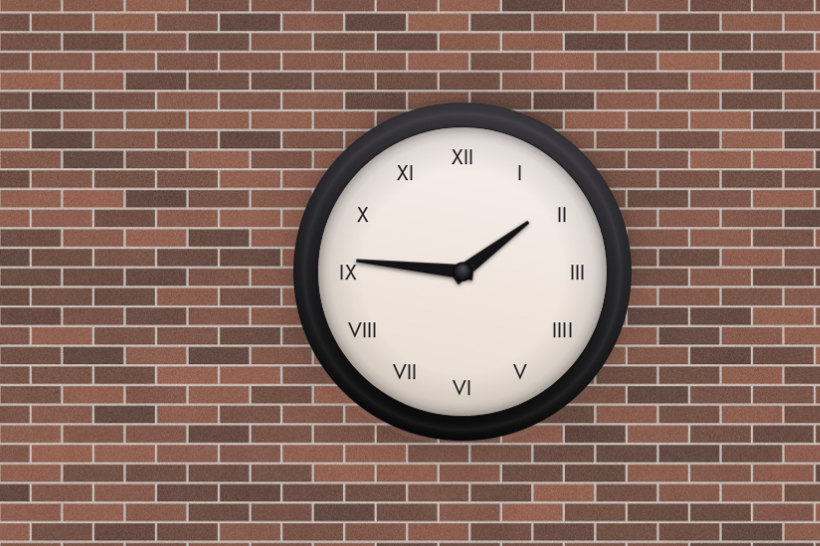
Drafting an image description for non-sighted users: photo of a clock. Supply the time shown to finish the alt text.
1:46
